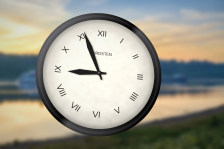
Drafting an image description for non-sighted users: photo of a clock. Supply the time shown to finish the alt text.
8:56
